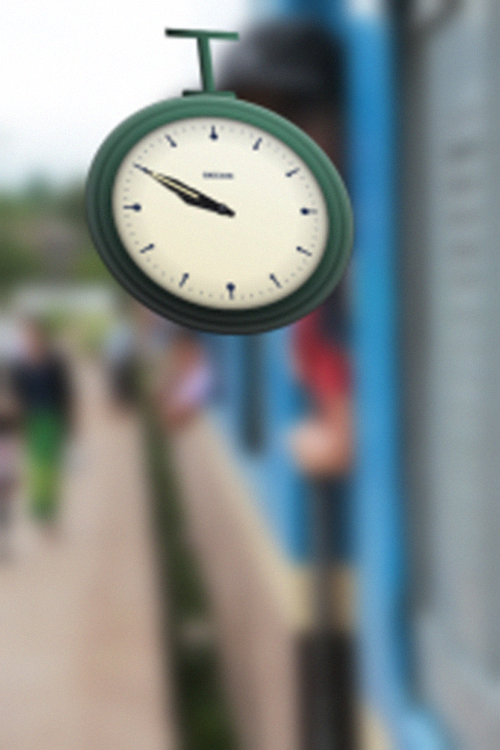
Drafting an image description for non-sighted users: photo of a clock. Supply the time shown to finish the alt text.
9:50
